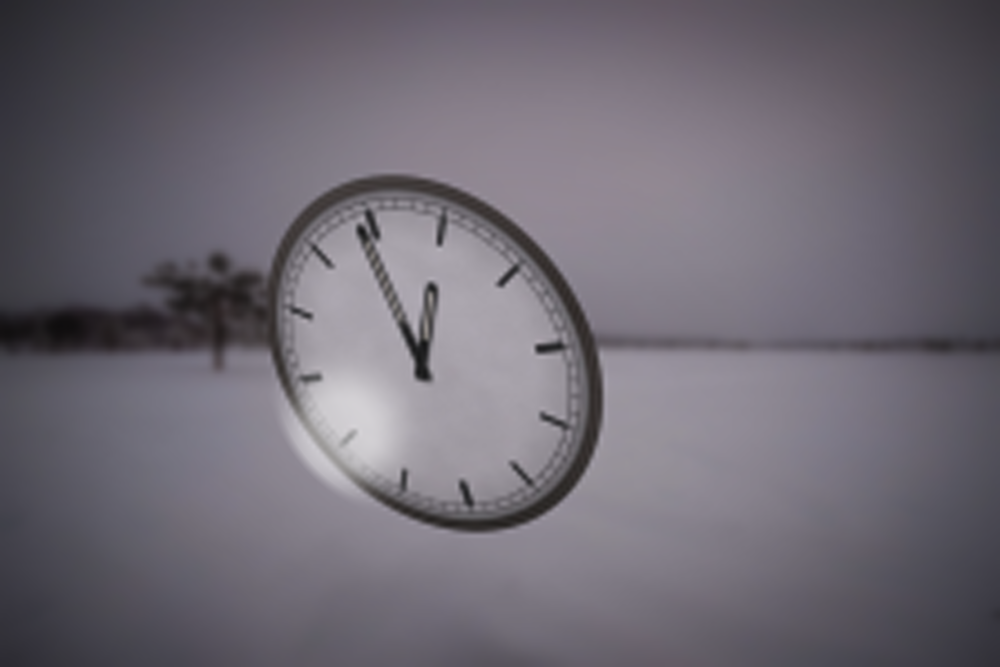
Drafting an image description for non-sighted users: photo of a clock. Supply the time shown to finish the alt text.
12:59
